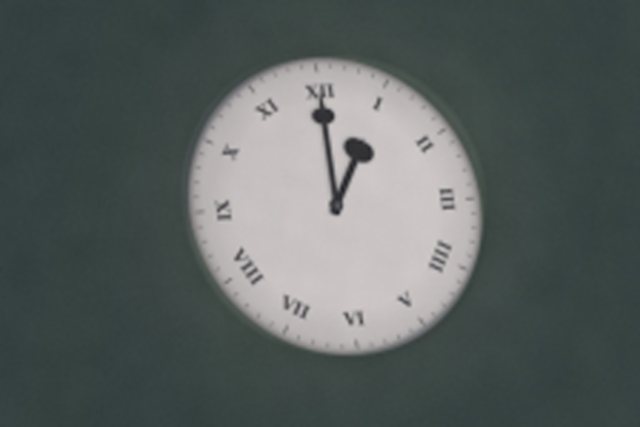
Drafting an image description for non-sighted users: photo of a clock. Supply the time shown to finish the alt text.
1:00
